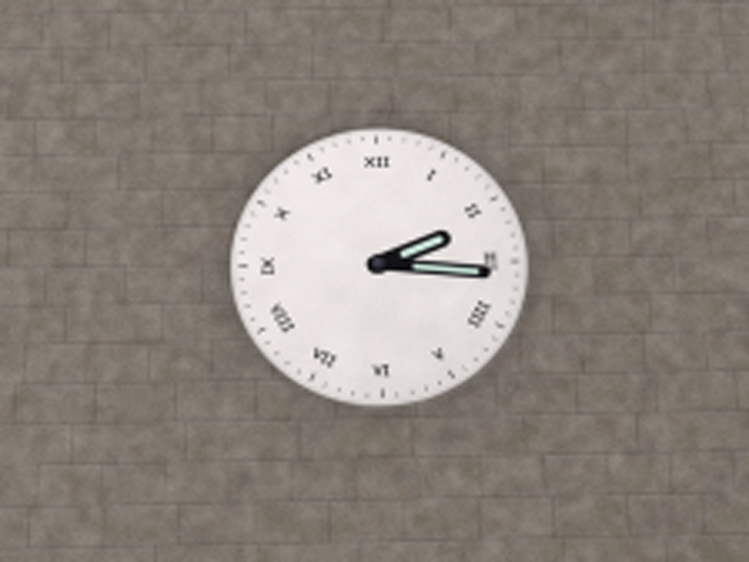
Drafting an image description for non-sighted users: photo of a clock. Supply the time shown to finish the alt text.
2:16
